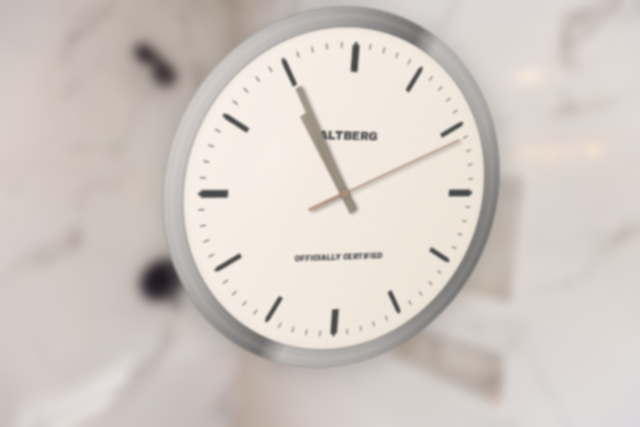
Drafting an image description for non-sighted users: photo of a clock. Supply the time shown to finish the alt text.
10:55:11
